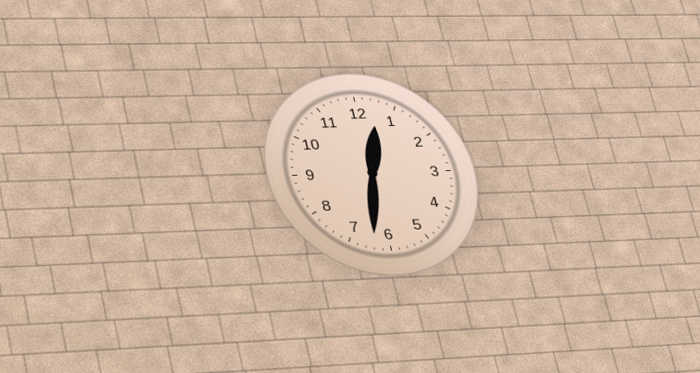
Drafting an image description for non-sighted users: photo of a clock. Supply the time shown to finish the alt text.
12:32
